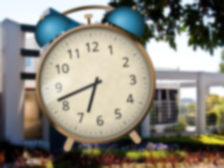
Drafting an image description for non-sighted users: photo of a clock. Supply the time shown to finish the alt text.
6:42
